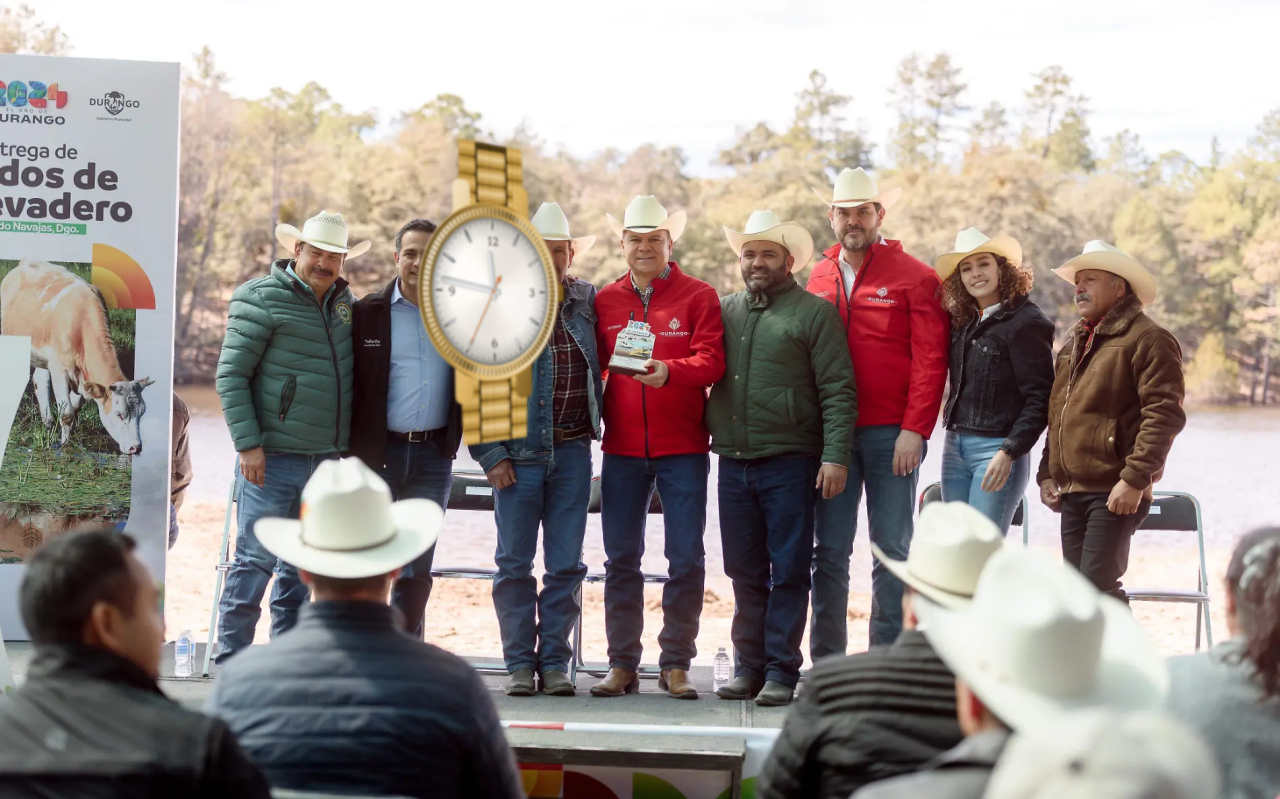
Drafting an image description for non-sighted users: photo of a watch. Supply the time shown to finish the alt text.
11:46:35
